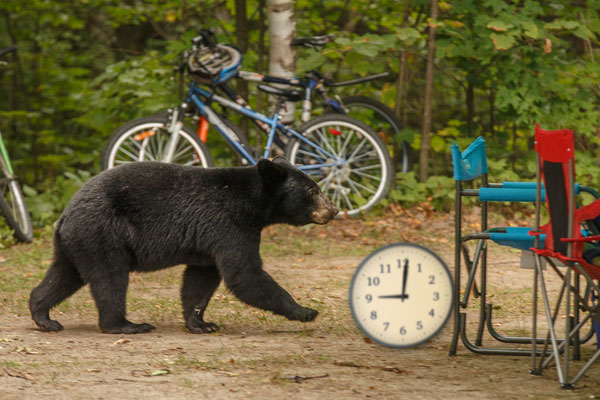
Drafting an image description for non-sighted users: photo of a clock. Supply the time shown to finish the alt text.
9:01
